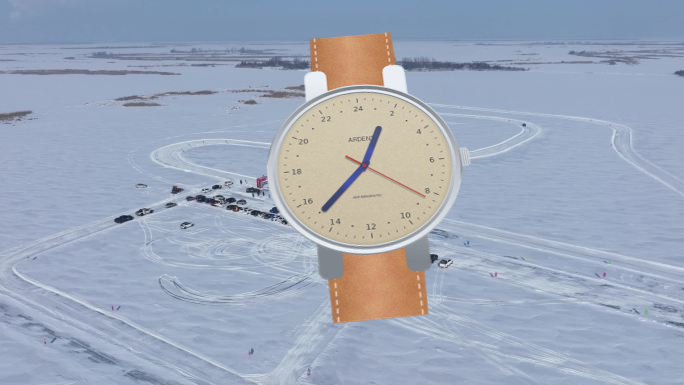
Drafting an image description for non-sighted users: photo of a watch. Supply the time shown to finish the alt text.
1:37:21
